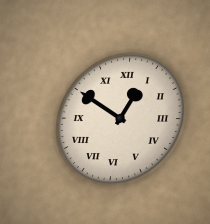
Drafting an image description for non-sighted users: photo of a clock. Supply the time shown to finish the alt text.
12:50
